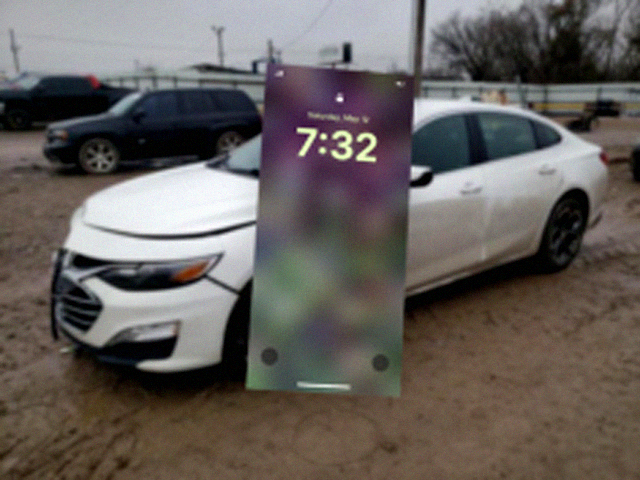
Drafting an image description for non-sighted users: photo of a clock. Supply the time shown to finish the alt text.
7:32
